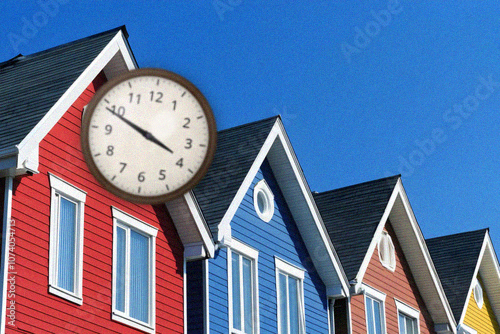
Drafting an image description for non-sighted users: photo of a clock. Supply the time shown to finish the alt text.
3:49
